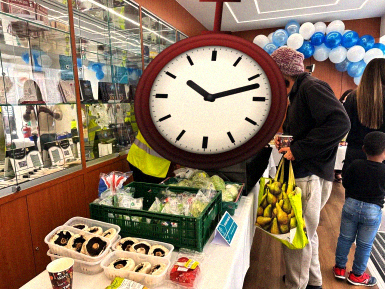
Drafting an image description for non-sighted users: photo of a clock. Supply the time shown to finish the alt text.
10:12
